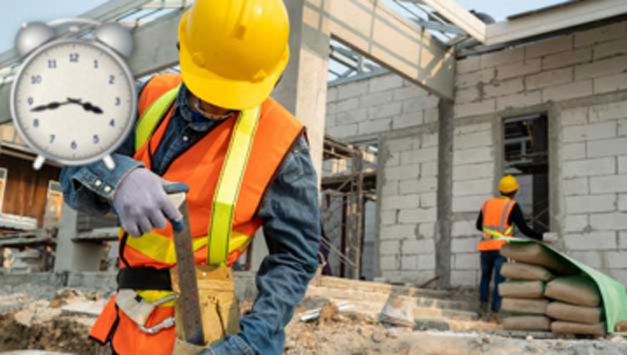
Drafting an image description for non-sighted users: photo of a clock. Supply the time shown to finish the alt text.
3:43
